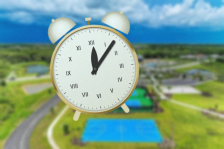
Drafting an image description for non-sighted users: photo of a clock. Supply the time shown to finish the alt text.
12:07
